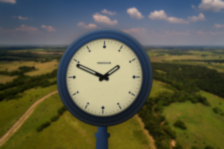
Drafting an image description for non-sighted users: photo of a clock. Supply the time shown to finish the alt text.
1:49
